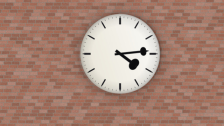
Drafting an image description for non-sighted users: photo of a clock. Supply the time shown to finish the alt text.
4:14
